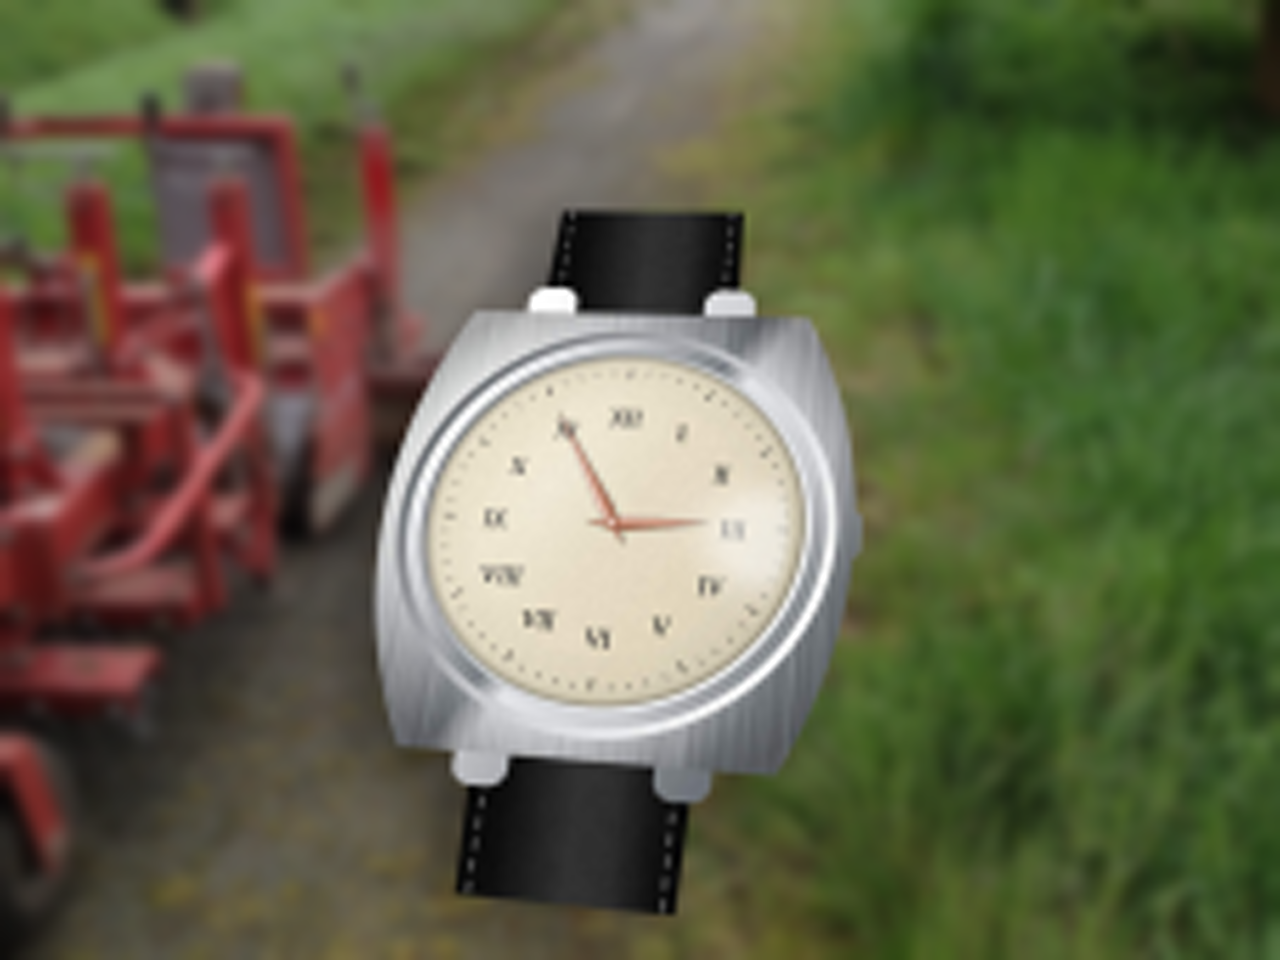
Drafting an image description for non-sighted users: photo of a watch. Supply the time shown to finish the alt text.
2:55
